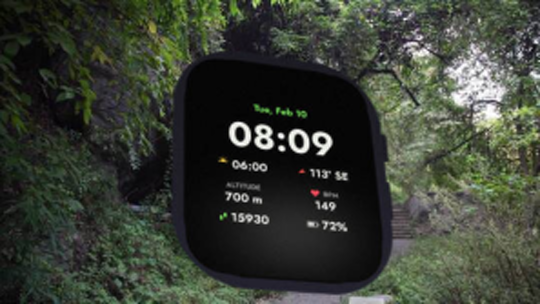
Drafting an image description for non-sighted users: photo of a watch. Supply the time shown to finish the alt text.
8:09
